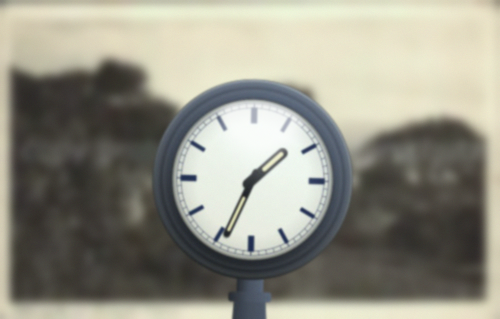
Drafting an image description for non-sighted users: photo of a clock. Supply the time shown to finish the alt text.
1:34
